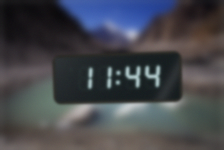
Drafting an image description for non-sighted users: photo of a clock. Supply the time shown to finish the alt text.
11:44
